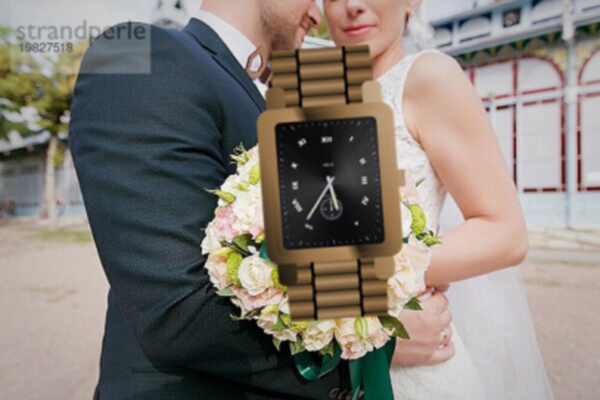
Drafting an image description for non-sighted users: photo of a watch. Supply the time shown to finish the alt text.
5:36
